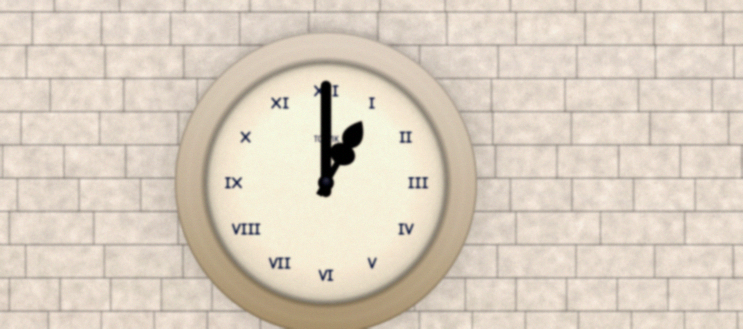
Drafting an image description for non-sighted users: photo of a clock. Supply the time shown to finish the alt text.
1:00
